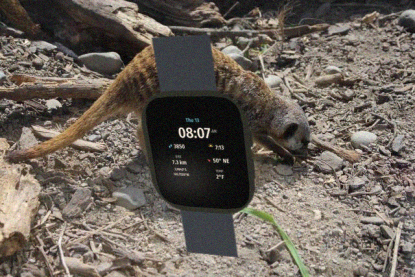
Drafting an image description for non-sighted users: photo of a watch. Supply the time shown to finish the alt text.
8:07
